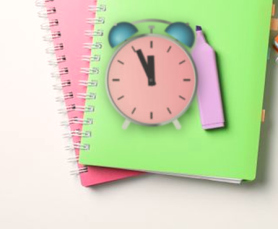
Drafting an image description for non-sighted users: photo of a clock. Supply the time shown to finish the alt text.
11:56
